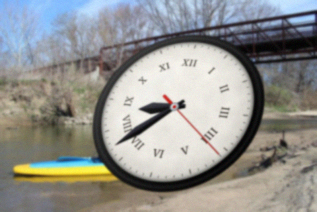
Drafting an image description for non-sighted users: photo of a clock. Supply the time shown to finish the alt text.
8:37:21
